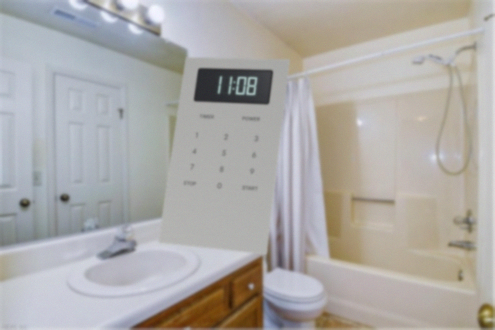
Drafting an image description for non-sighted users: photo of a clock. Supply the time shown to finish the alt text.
11:08
